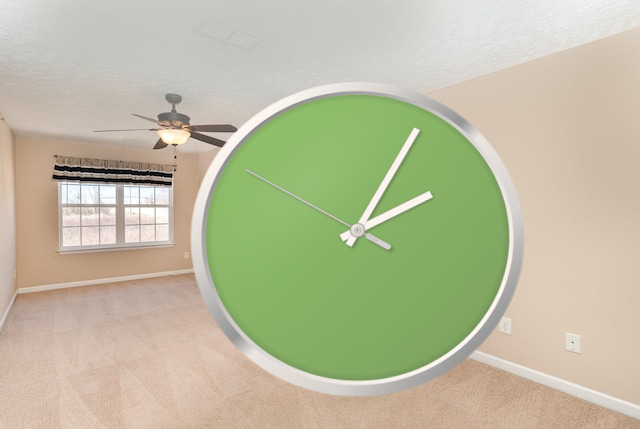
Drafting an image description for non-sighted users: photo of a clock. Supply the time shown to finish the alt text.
2:04:50
